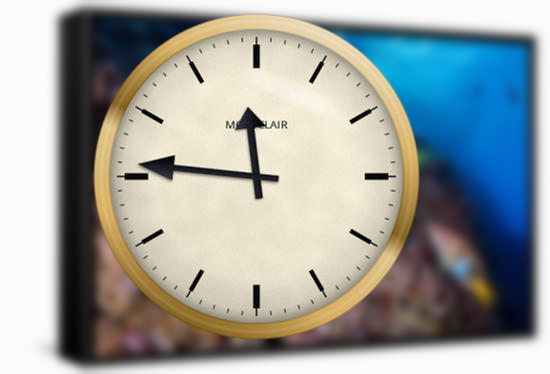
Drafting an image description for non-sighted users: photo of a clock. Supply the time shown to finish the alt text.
11:46
